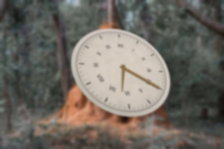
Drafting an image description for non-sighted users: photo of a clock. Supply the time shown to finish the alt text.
6:20
